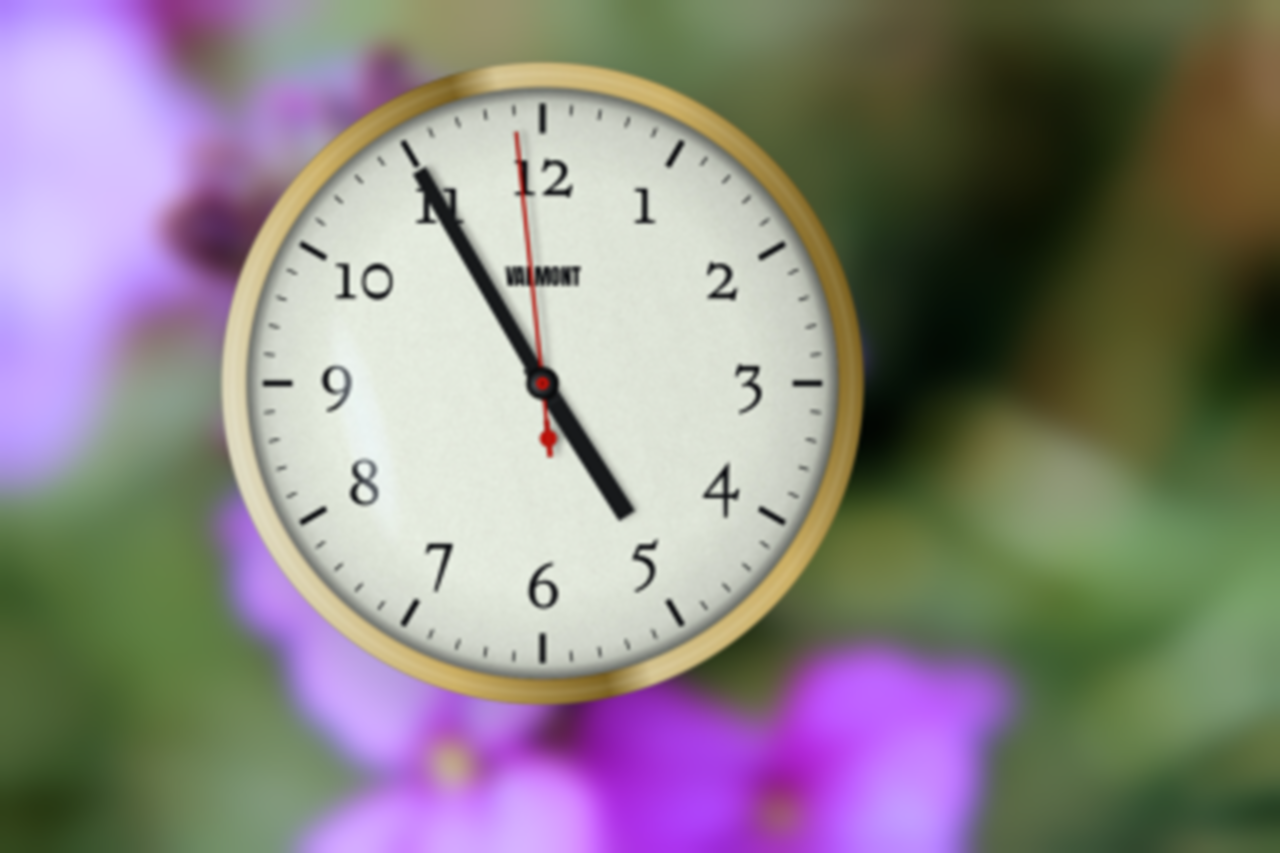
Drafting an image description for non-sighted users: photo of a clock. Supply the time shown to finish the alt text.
4:54:59
